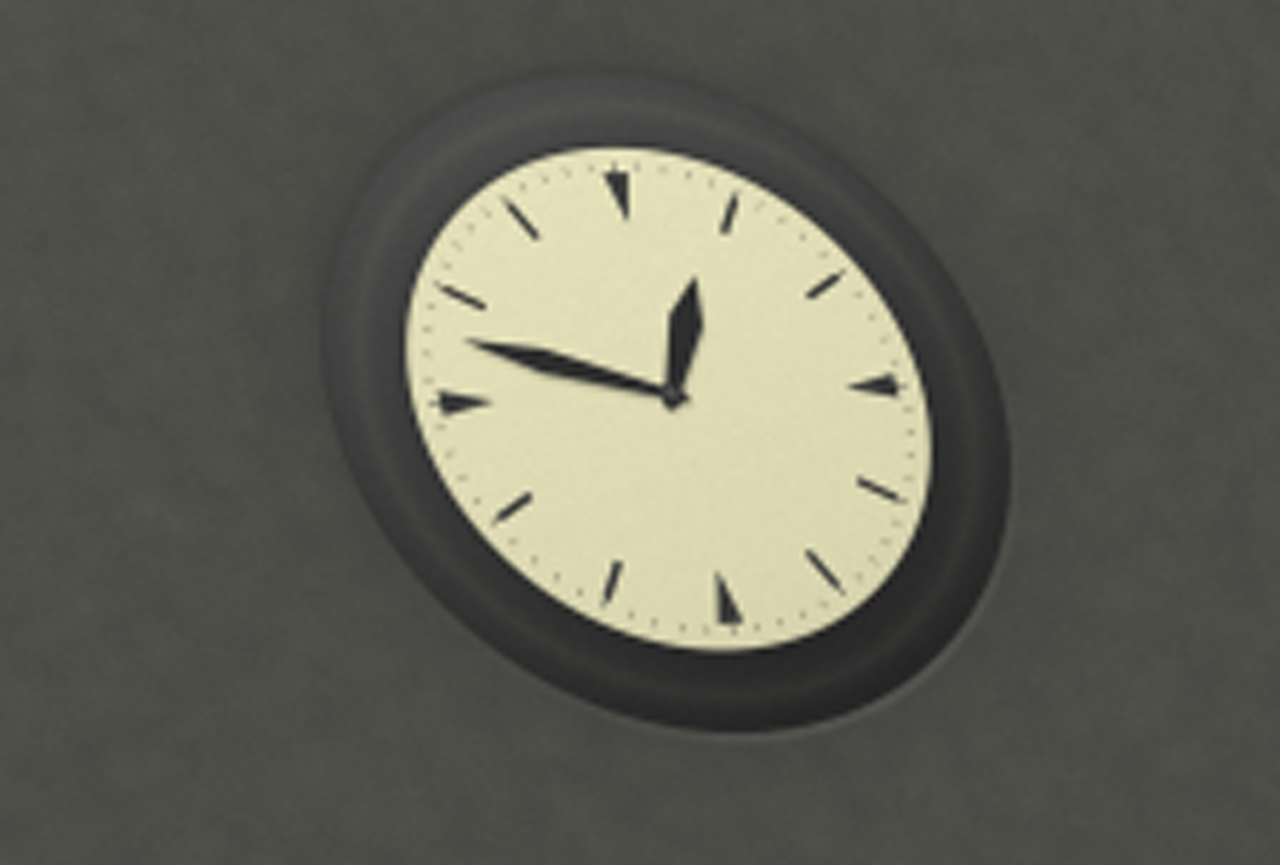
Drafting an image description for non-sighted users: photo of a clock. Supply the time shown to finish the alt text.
12:48
